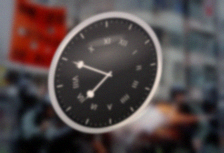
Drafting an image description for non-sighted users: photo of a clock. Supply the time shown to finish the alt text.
6:45
